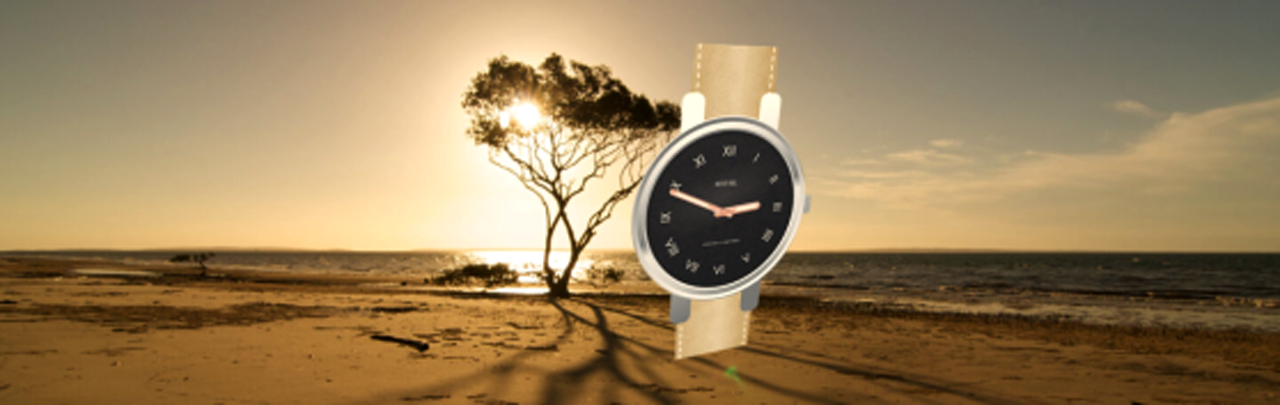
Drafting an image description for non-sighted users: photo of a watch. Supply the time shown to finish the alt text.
2:49
